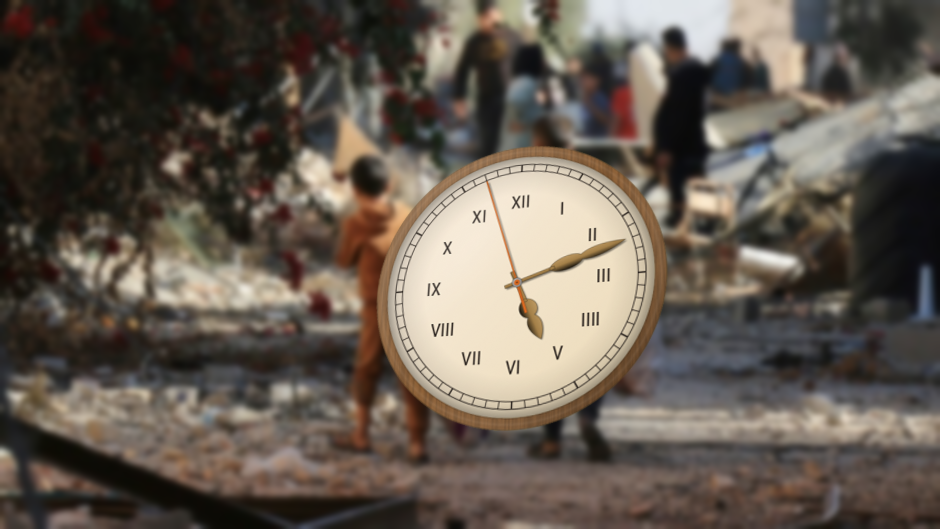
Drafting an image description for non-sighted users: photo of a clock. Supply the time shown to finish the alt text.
5:11:57
